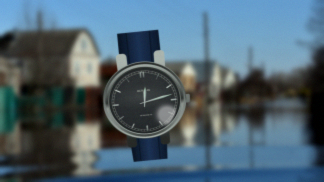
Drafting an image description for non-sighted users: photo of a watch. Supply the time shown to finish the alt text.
12:13
